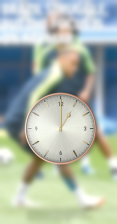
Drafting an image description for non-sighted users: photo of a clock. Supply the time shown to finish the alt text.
1:00
